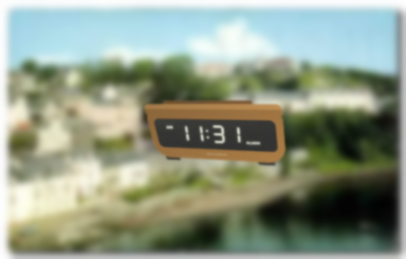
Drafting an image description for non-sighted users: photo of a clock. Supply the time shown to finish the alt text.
11:31
